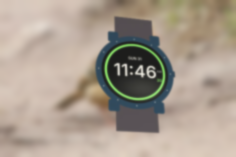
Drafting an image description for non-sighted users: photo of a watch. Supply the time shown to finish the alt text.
11:46
